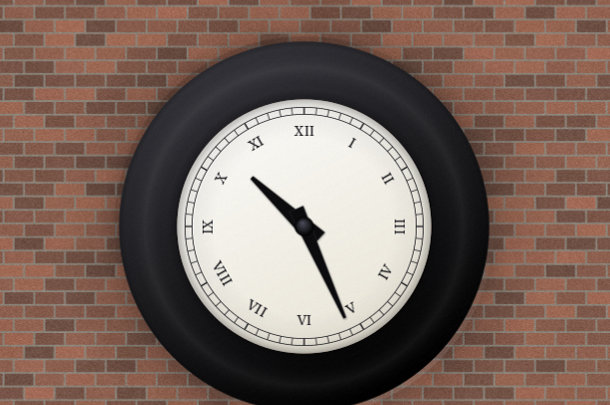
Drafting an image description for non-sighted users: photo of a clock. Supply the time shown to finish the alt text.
10:26
